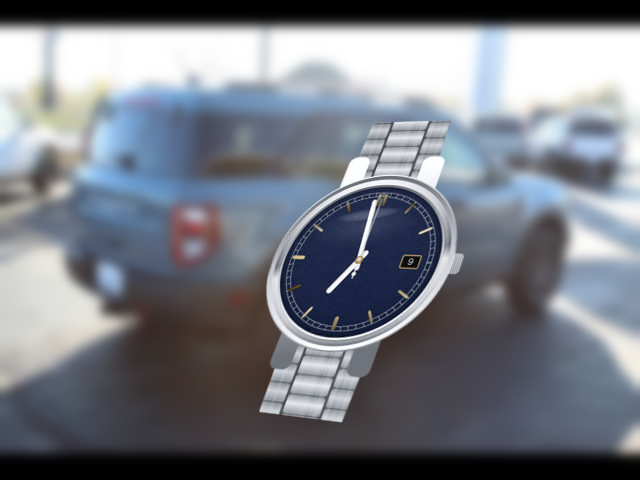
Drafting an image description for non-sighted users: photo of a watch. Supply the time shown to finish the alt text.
6:59:00
